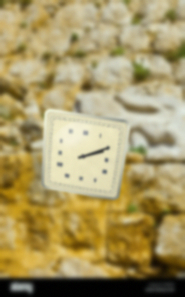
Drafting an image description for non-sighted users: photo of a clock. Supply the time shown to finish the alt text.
2:10
